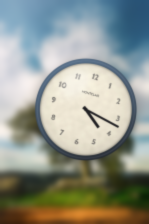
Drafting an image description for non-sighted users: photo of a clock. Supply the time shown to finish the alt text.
4:17
